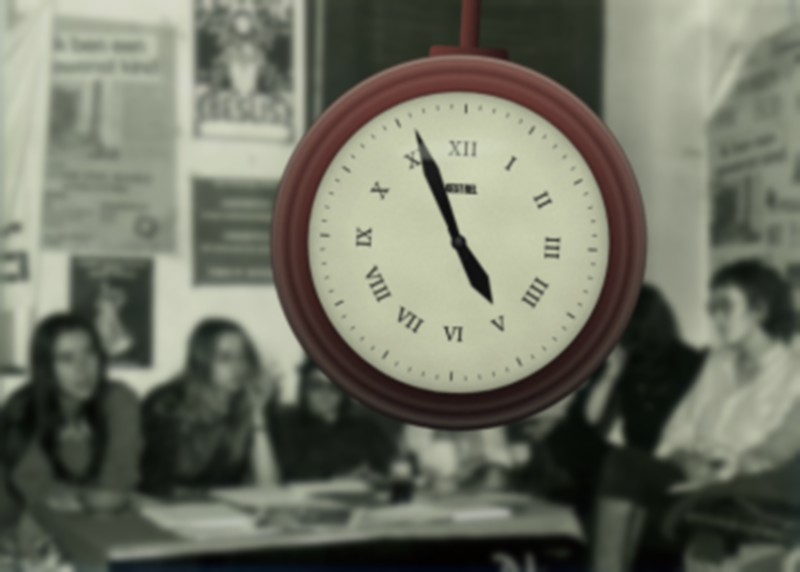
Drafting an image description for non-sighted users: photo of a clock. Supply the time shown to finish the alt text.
4:56
